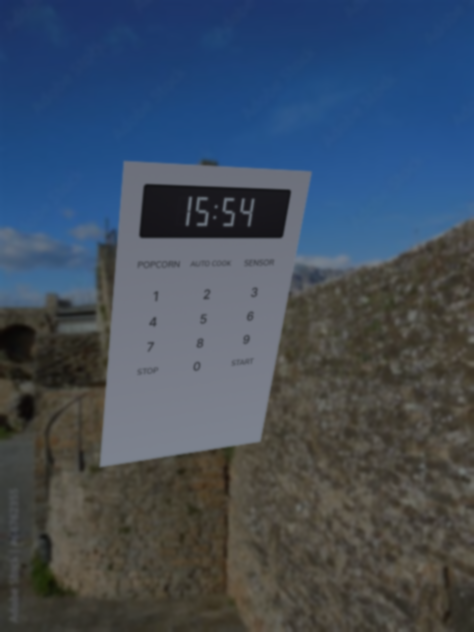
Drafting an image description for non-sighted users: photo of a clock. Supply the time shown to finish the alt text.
15:54
